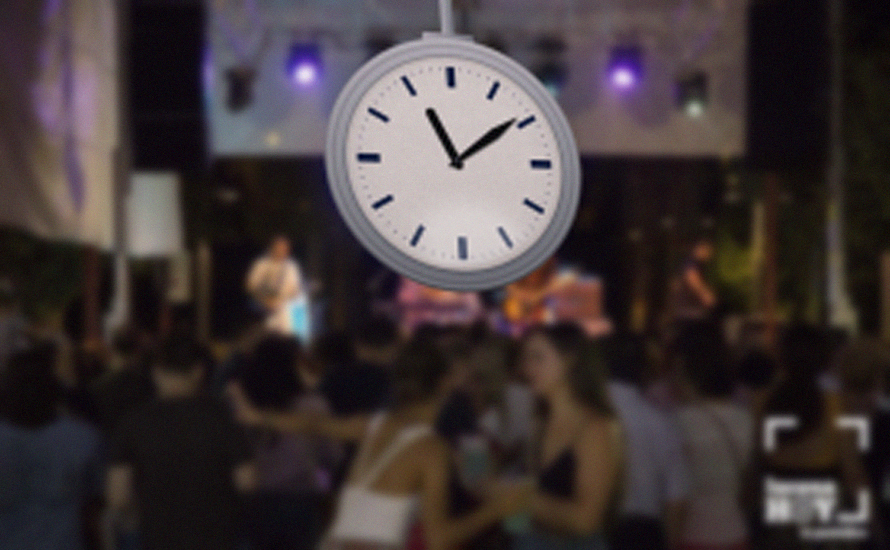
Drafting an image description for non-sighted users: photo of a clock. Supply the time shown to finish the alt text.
11:09
